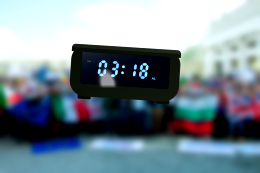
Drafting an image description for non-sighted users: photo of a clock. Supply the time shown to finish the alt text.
3:18
